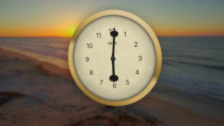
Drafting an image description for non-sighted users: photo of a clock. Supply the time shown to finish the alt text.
6:01
